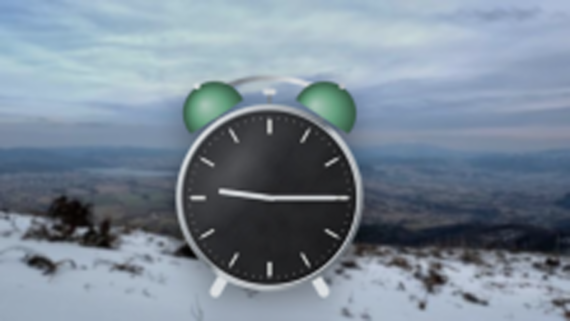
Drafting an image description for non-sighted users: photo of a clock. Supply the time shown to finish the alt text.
9:15
